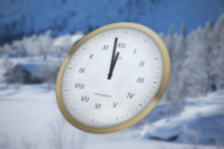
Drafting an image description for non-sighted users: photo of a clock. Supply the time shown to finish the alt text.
11:58
